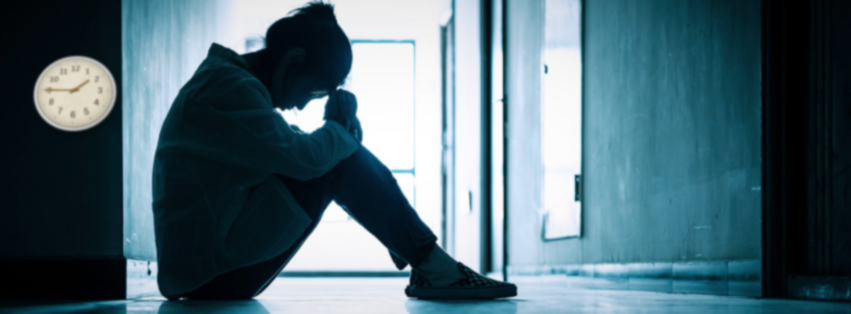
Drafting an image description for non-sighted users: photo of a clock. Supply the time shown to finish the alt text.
1:45
